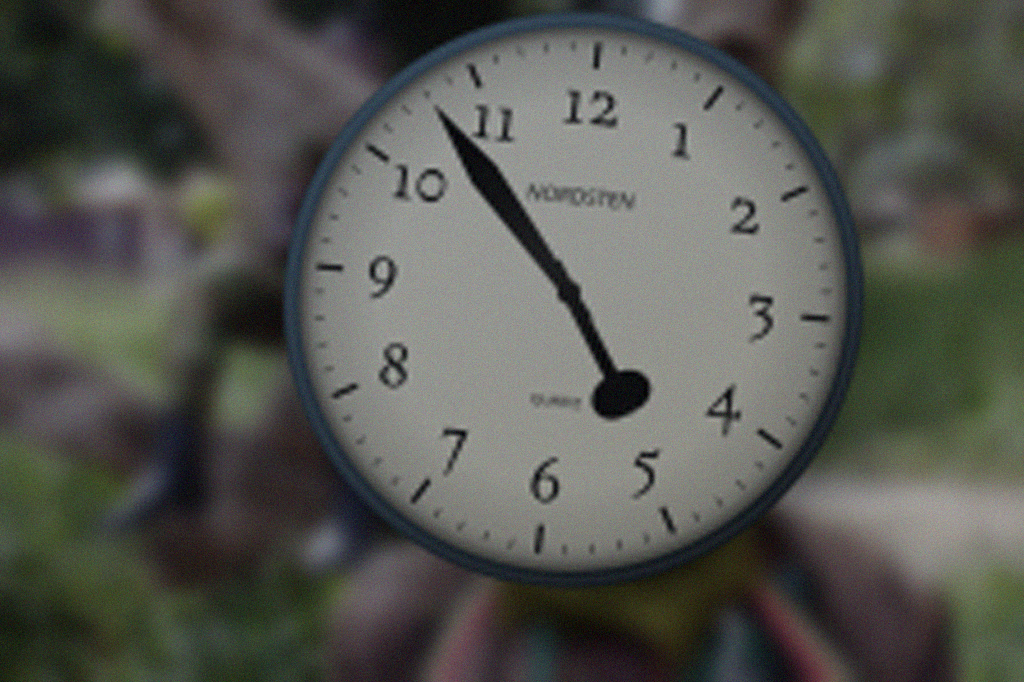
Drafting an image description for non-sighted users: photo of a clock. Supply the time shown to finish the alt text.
4:53
